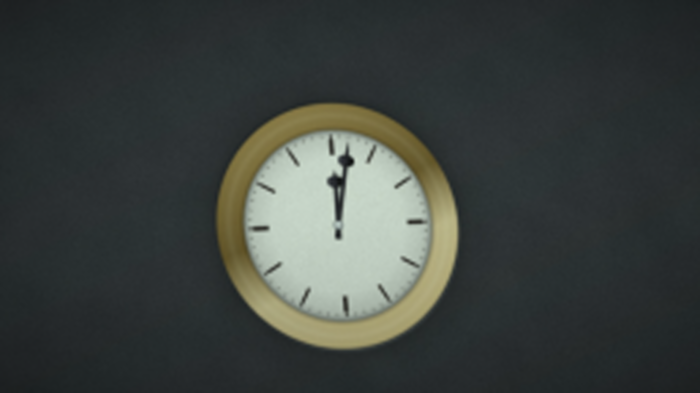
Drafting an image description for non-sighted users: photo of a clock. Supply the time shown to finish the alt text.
12:02
